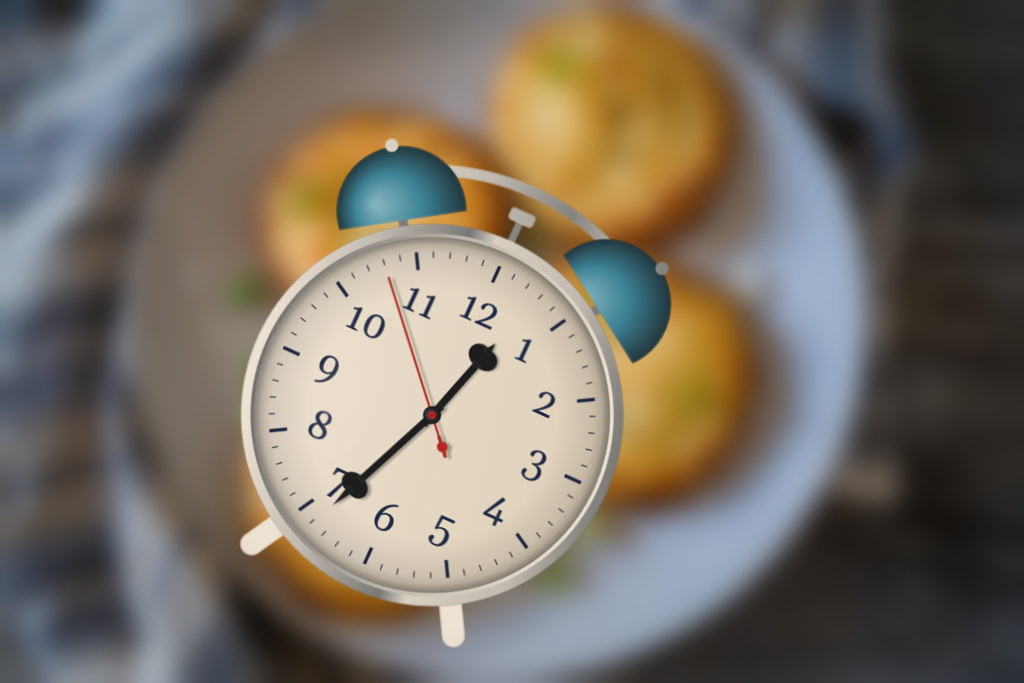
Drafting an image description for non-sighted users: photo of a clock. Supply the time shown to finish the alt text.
12:33:53
